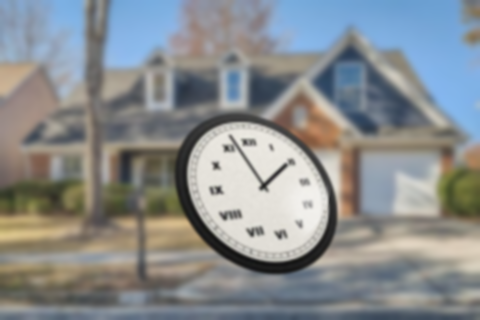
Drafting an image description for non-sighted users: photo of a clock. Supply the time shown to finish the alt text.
1:57
